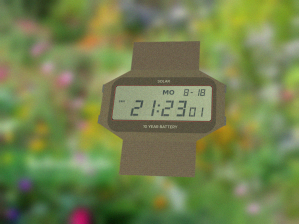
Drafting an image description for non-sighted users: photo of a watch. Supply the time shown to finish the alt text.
21:23:01
